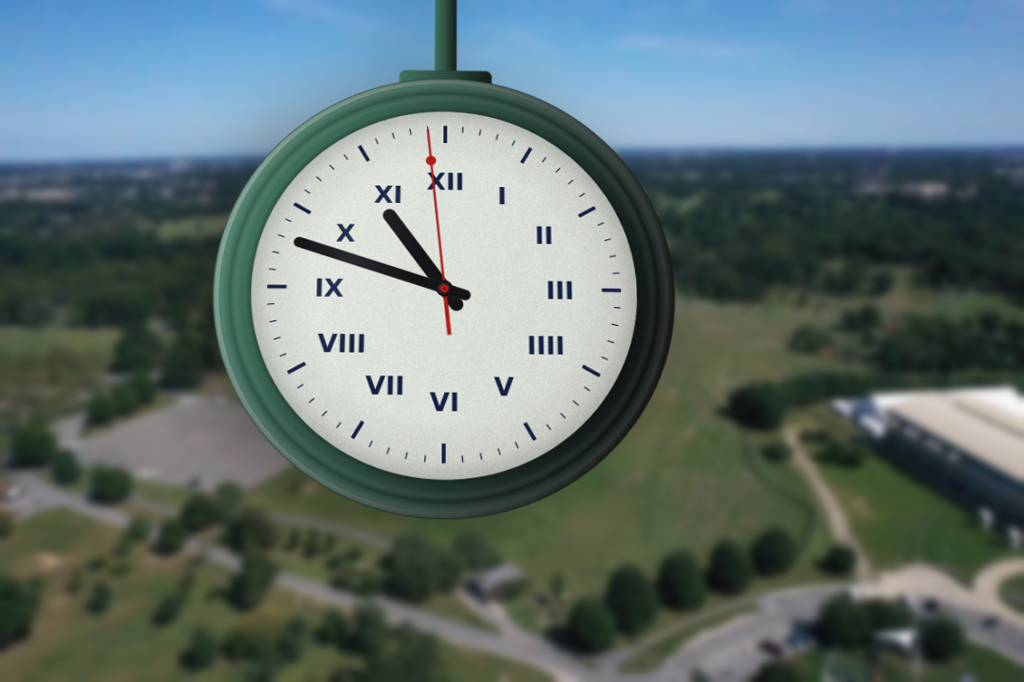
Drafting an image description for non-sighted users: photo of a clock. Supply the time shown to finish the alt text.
10:47:59
